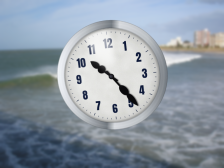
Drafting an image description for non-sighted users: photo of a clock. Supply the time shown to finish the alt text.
10:24
